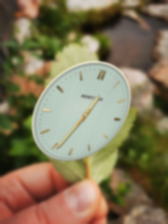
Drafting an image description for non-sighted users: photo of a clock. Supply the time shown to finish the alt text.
12:34
